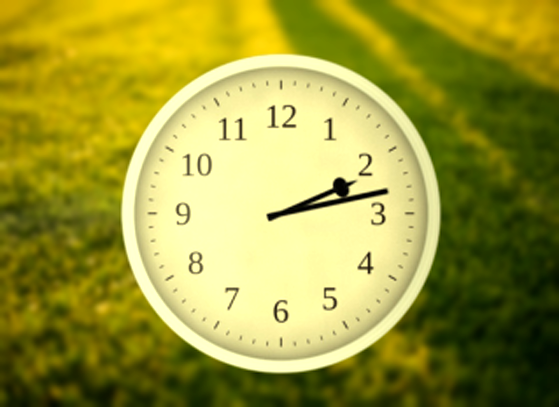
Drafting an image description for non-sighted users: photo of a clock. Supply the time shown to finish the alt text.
2:13
